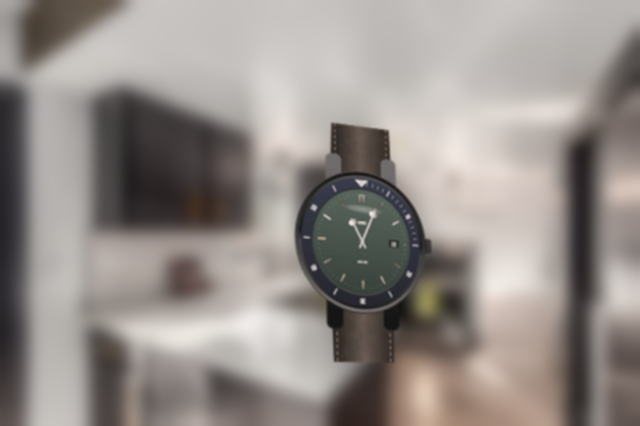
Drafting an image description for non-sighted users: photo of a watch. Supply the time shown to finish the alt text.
11:04
